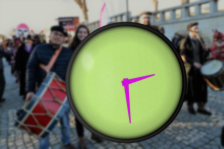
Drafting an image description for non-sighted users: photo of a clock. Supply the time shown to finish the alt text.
2:29
